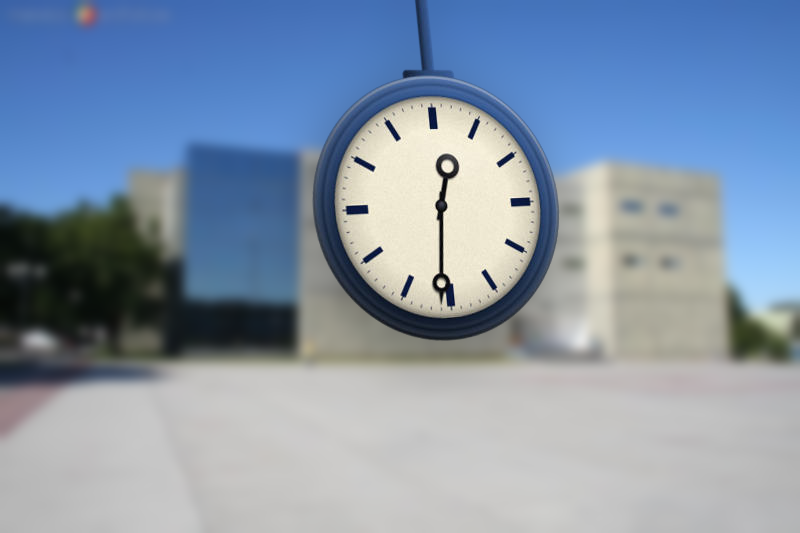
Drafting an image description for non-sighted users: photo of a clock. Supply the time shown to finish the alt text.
12:31
